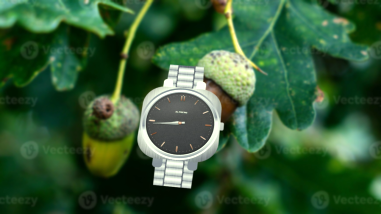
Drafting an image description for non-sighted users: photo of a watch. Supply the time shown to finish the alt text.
8:44
